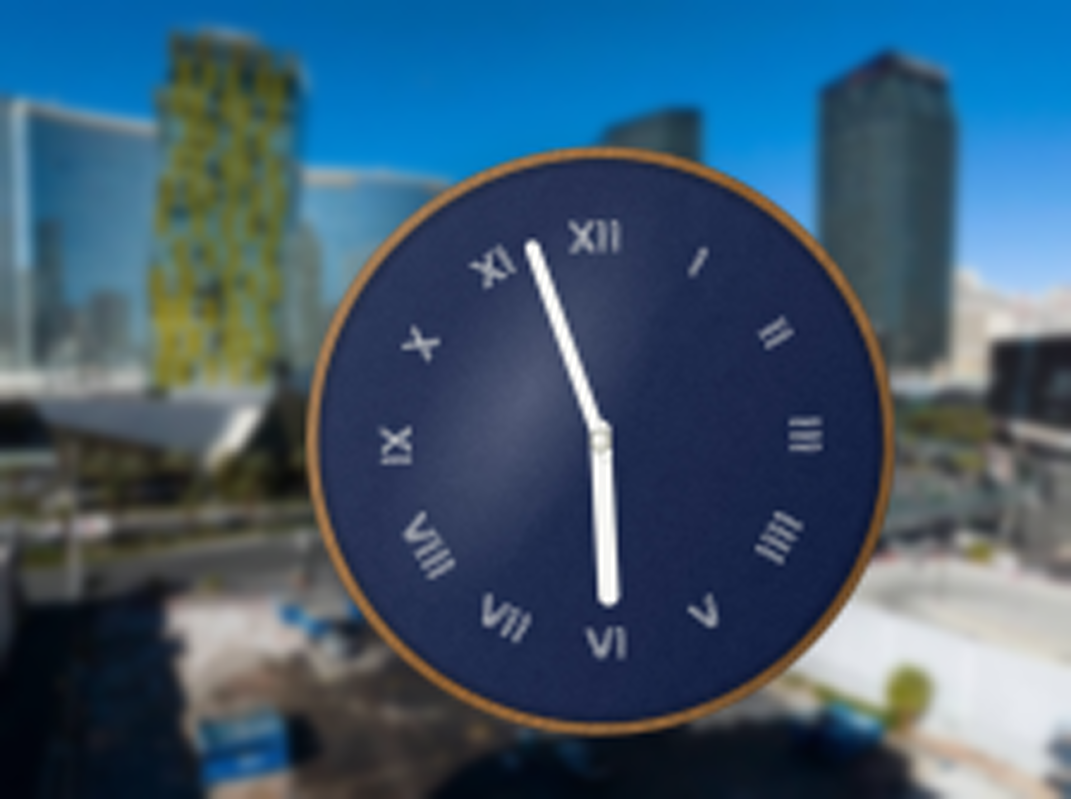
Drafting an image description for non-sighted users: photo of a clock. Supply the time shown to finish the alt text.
5:57
